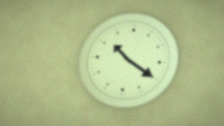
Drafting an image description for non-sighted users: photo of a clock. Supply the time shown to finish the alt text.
10:20
